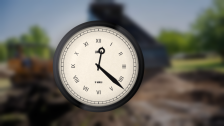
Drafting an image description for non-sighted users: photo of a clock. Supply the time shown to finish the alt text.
12:22
